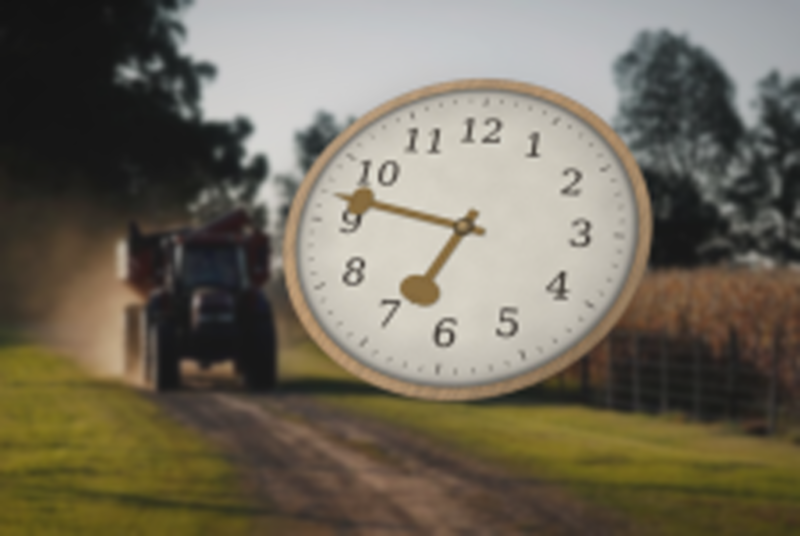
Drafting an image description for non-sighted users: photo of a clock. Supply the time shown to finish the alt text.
6:47
